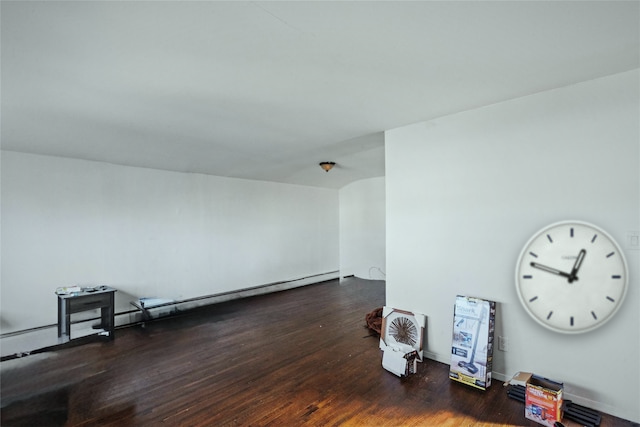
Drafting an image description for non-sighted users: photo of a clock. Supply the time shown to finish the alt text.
12:48
